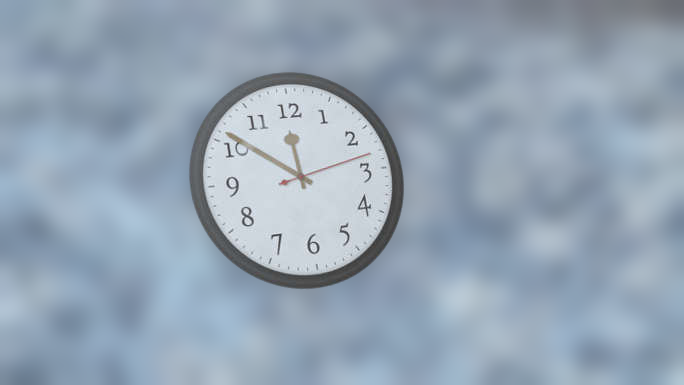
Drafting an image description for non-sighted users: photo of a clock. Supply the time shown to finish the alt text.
11:51:13
